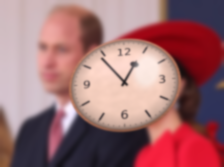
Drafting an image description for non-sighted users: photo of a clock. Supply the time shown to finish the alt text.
12:54
